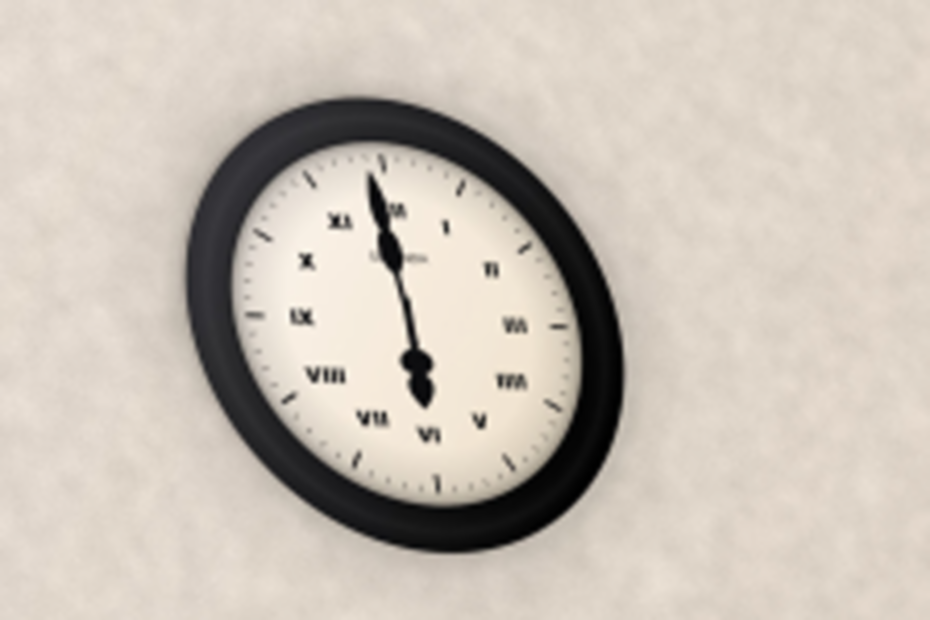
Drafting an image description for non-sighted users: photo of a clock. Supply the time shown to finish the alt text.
5:59
